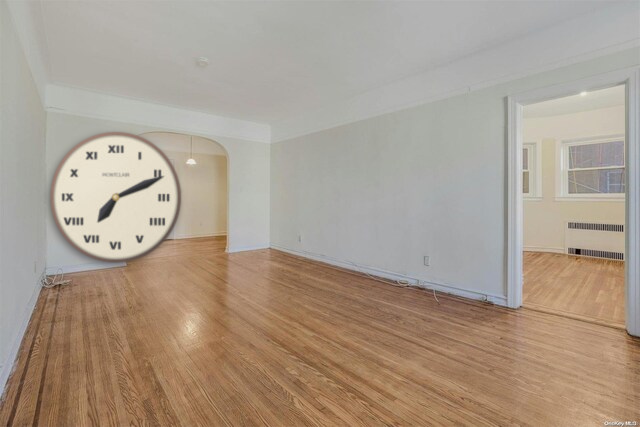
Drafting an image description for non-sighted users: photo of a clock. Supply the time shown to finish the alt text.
7:11
